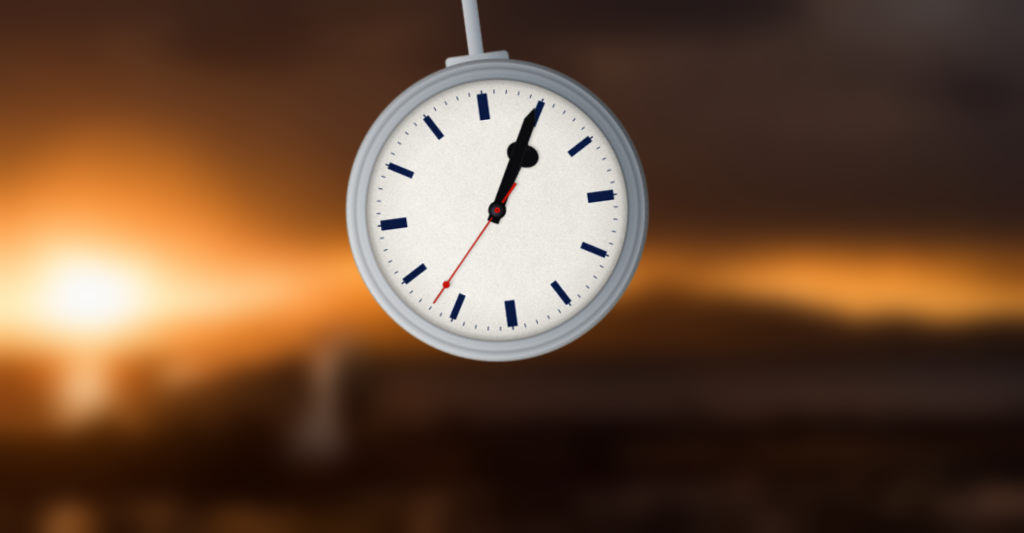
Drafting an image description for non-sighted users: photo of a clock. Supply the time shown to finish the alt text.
1:04:37
